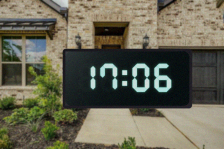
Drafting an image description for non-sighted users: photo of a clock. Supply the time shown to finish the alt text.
17:06
